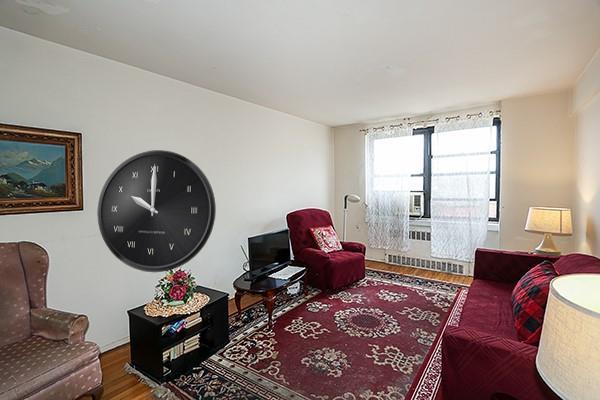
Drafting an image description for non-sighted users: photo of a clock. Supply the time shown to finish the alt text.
10:00
